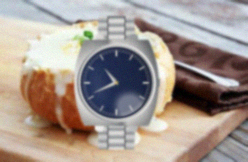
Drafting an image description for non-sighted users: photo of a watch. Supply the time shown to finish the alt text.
10:41
